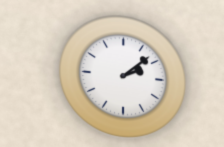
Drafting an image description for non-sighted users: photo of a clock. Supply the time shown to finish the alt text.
2:08
